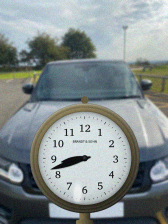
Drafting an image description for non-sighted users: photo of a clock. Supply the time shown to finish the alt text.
8:42
